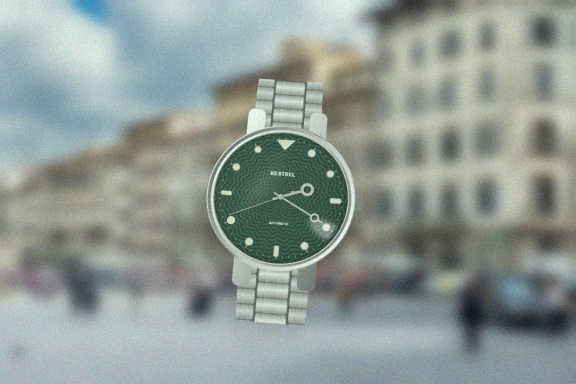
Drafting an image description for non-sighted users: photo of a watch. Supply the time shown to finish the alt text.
2:19:41
